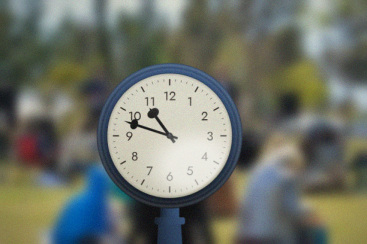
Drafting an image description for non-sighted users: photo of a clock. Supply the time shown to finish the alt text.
10:48
